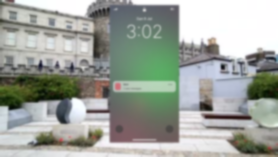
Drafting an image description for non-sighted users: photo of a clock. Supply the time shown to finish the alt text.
3:02
